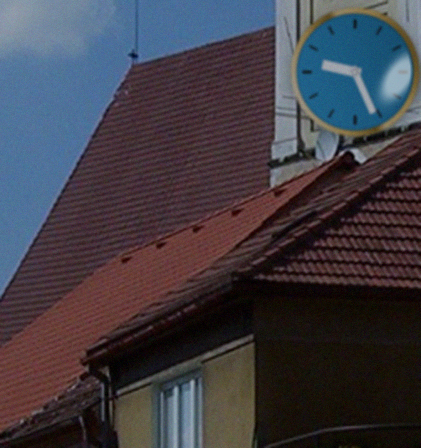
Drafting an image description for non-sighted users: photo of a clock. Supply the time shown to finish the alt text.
9:26
